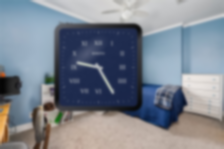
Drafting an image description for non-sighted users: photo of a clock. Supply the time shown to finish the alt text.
9:25
